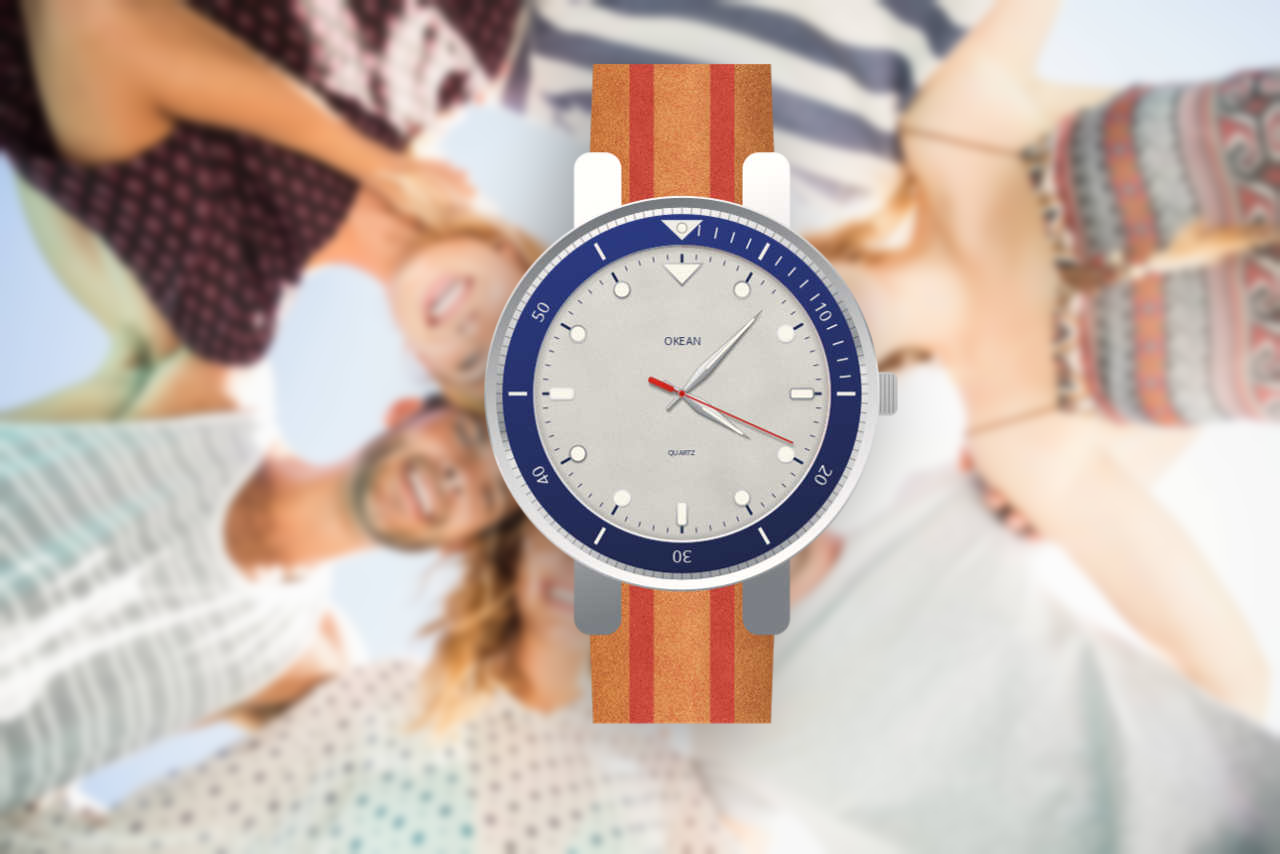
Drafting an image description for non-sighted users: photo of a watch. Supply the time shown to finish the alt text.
4:07:19
